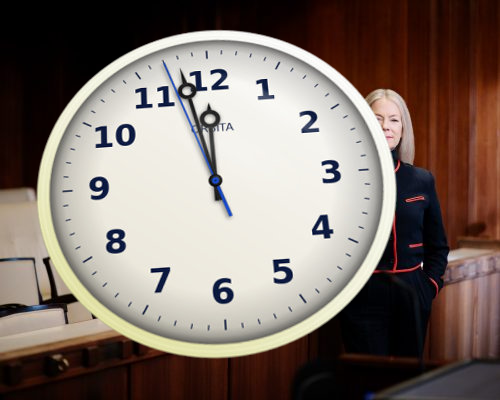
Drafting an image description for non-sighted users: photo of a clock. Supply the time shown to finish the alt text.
11:57:57
